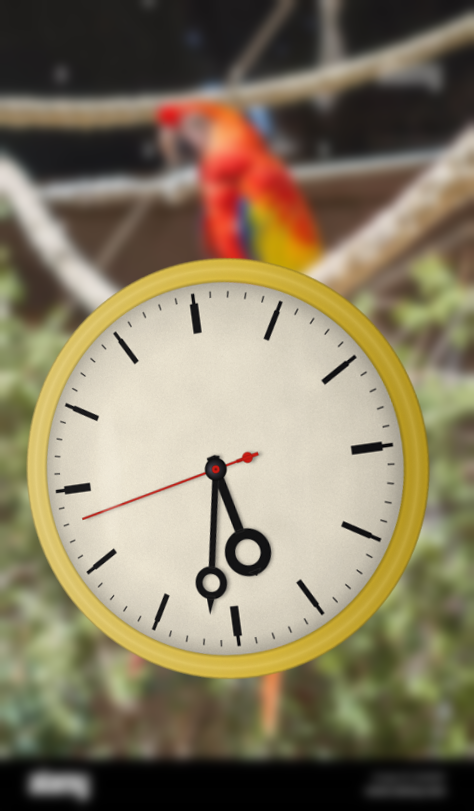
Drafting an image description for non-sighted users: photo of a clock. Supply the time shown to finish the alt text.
5:31:43
